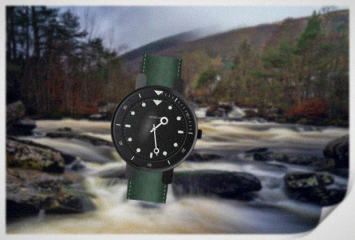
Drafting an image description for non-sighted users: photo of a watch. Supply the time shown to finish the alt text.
1:28
